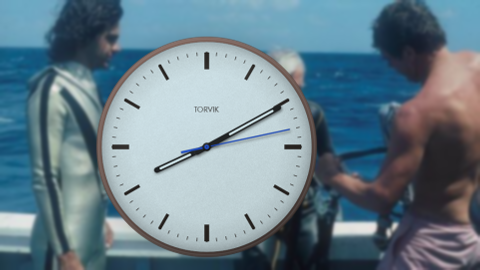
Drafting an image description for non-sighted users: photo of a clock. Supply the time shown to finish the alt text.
8:10:13
